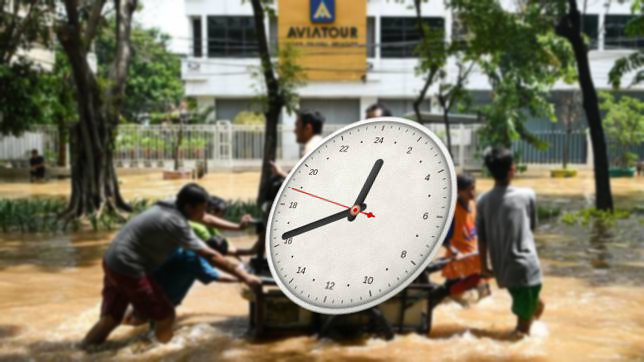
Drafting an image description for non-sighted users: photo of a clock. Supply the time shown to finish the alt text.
0:40:47
